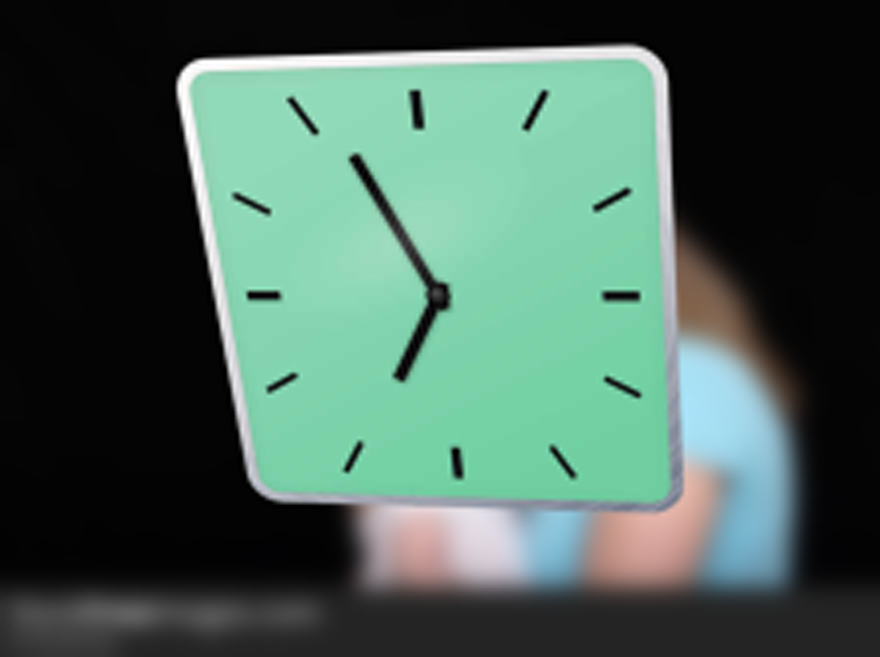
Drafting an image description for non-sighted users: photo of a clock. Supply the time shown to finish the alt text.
6:56
